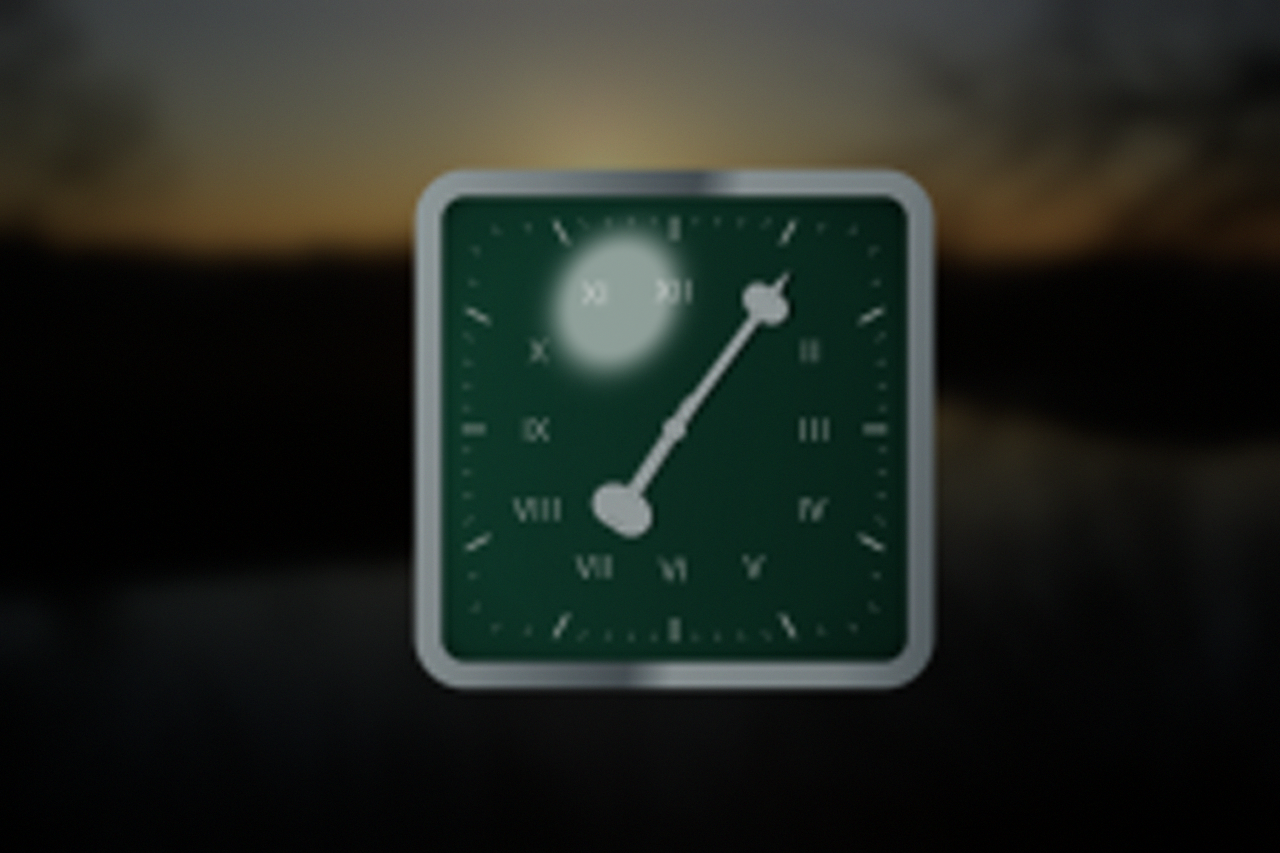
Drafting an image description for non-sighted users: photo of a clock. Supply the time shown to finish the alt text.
7:06
